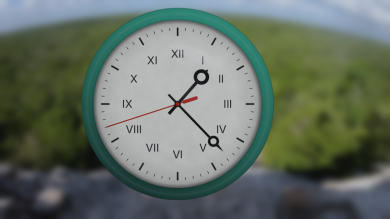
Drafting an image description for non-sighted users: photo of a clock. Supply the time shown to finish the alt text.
1:22:42
